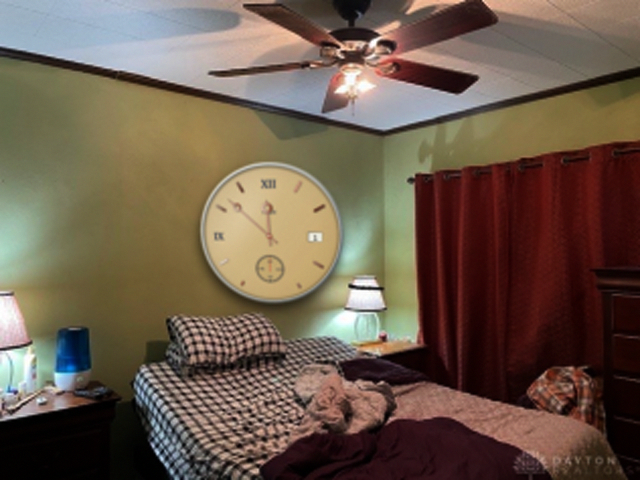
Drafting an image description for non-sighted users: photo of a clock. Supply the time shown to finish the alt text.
11:52
